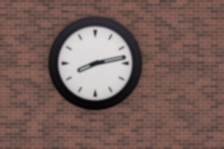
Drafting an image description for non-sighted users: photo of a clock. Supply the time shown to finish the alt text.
8:13
